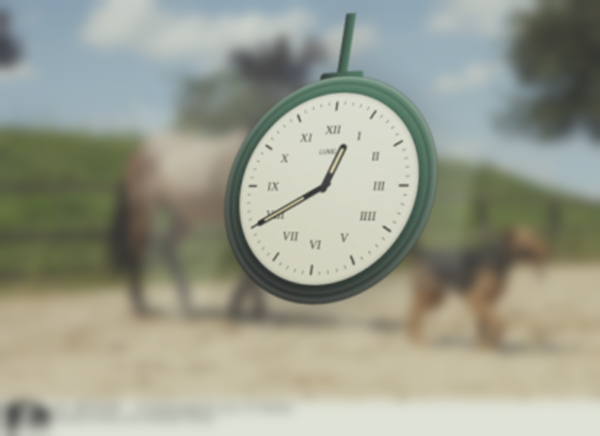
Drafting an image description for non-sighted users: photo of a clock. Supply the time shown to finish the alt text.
12:40
